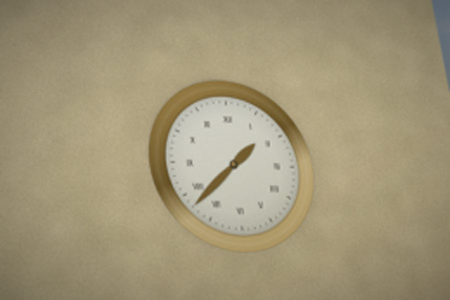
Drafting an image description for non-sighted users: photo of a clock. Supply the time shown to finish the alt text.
1:38
